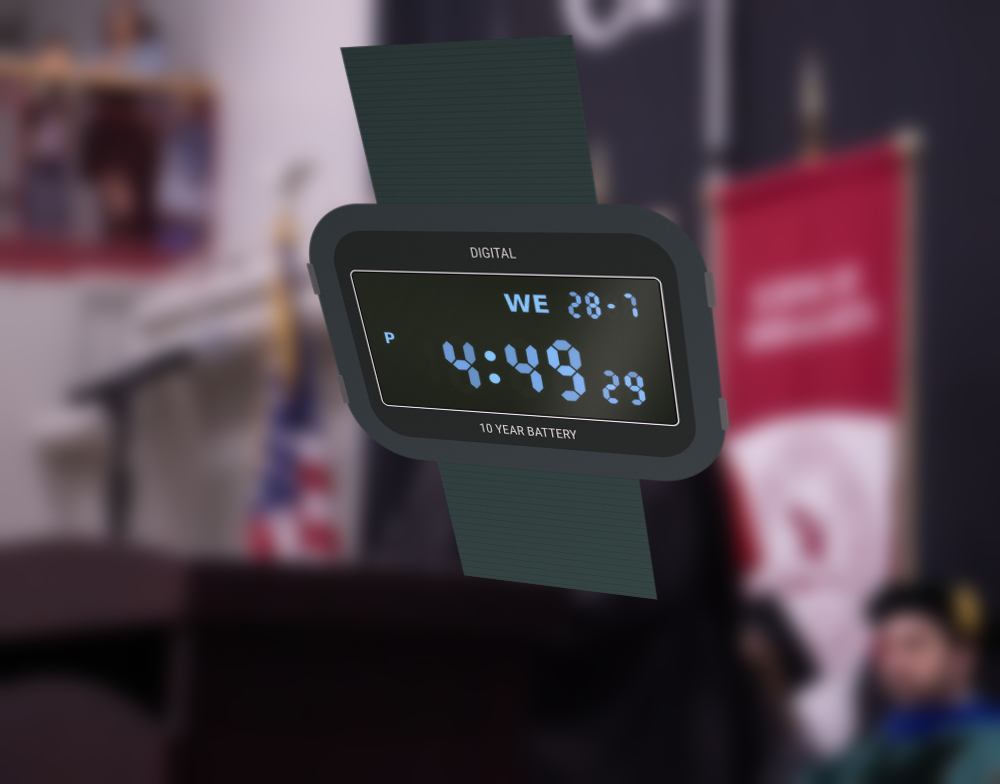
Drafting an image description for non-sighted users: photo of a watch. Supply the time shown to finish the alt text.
4:49:29
